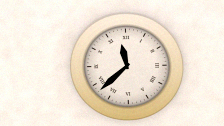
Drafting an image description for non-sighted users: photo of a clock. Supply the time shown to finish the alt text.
11:38
